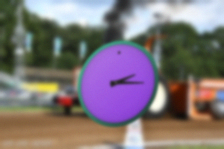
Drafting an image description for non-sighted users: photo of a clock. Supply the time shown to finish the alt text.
2:15
